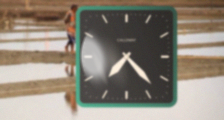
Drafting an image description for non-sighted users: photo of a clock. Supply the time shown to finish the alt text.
7:23
